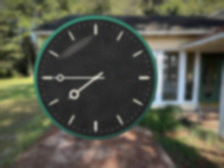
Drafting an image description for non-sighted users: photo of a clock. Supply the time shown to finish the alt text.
7:45
